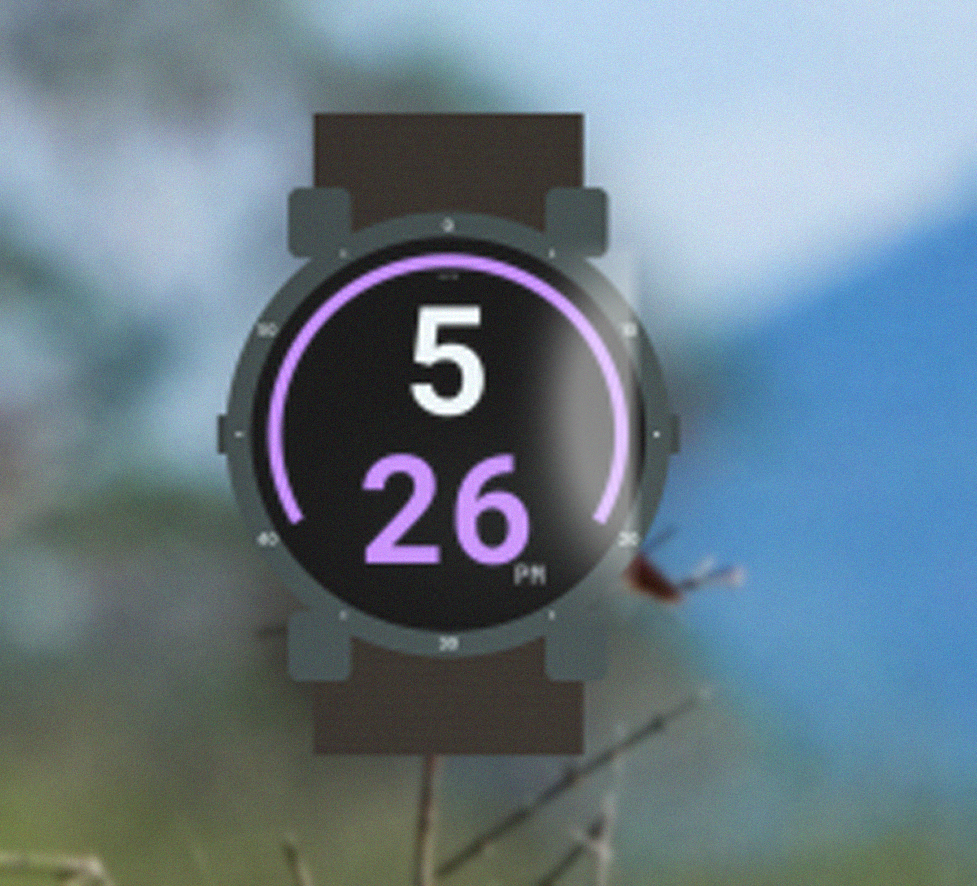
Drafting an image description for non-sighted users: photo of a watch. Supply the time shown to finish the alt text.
5:26
